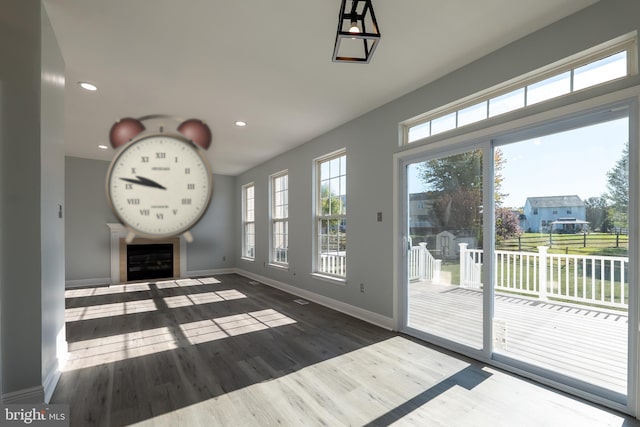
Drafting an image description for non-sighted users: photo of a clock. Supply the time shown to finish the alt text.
9:47
